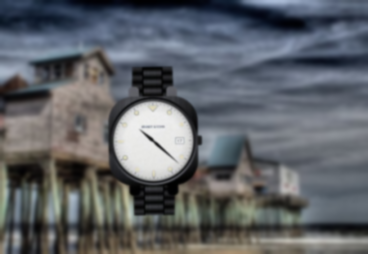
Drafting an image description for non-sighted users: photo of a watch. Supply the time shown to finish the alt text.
10:22
